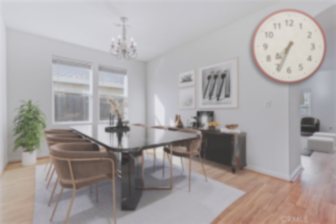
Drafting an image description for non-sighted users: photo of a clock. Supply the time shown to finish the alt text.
7:34
